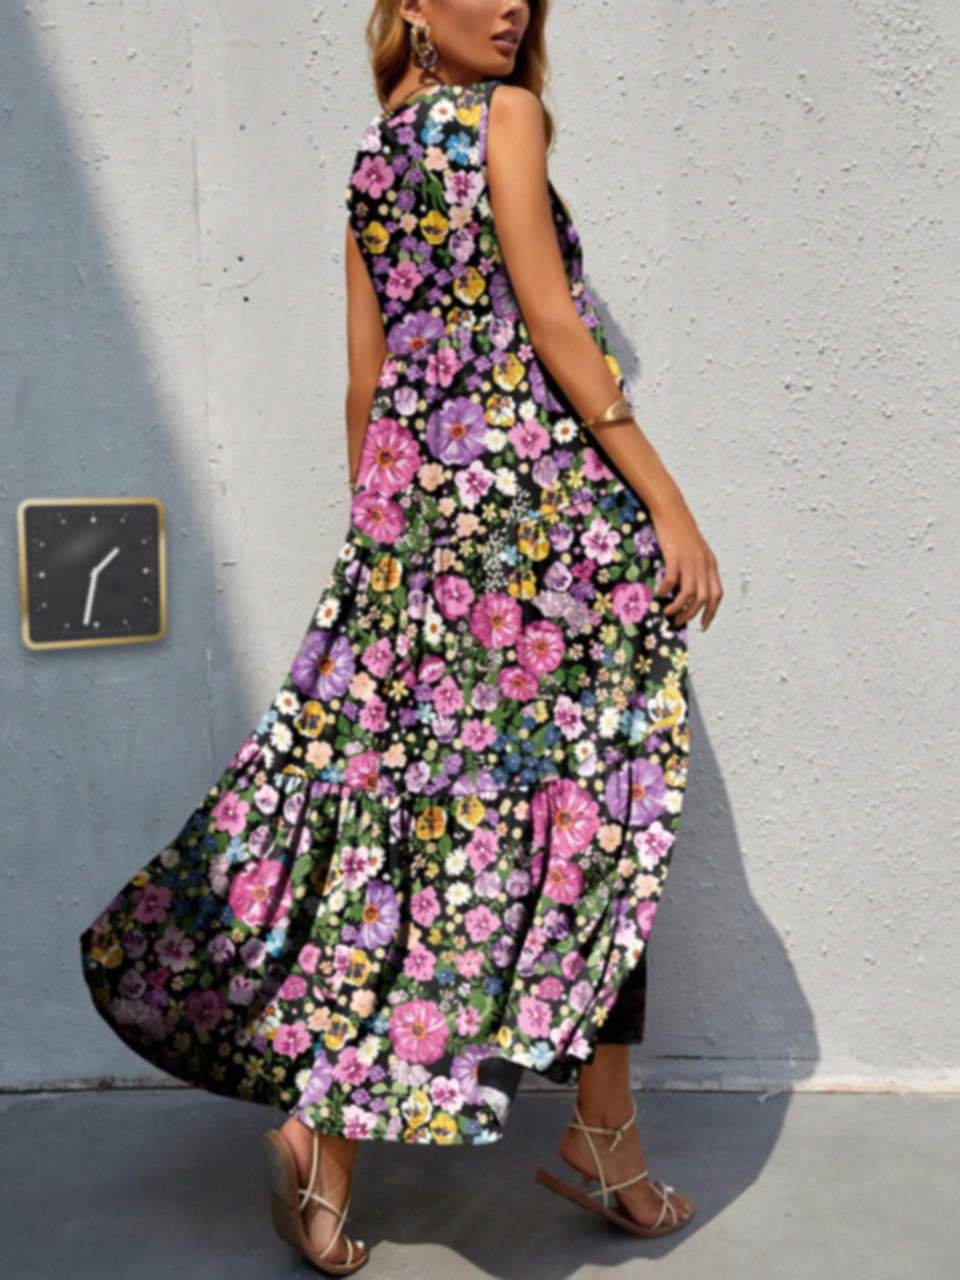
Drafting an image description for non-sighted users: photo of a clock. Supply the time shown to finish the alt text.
1:32
